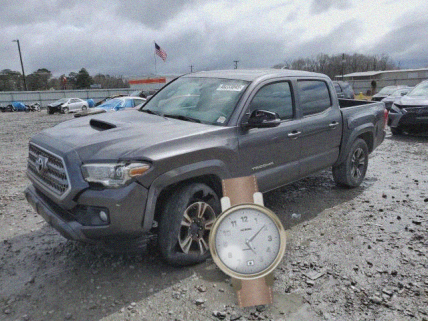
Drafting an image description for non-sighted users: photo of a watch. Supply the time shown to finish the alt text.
5:09
